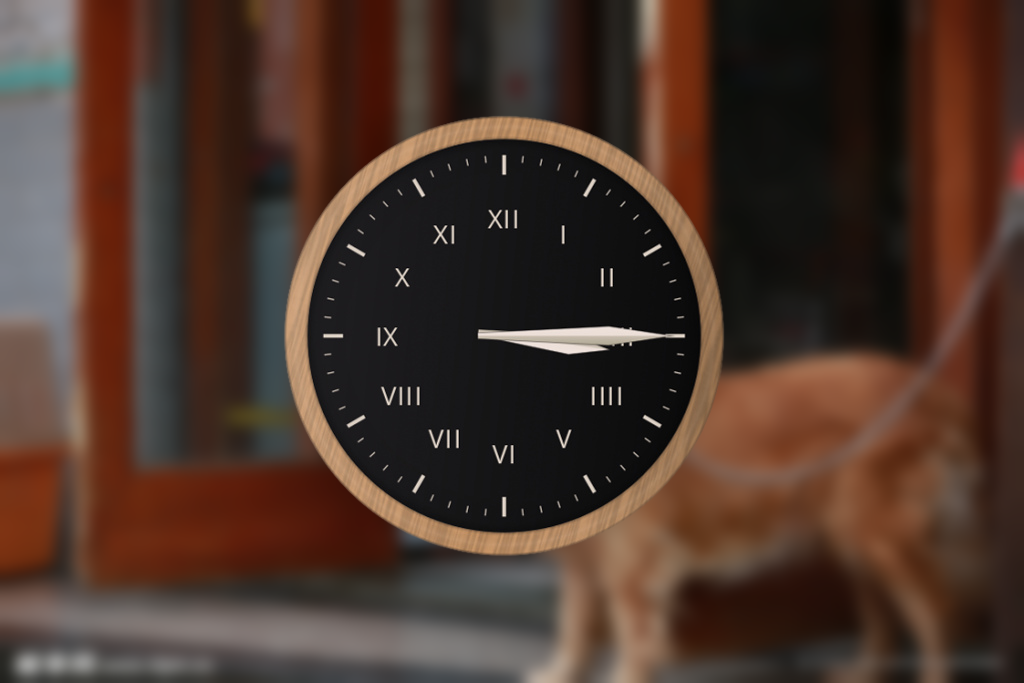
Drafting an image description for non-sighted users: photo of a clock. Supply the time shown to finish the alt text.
3:15
